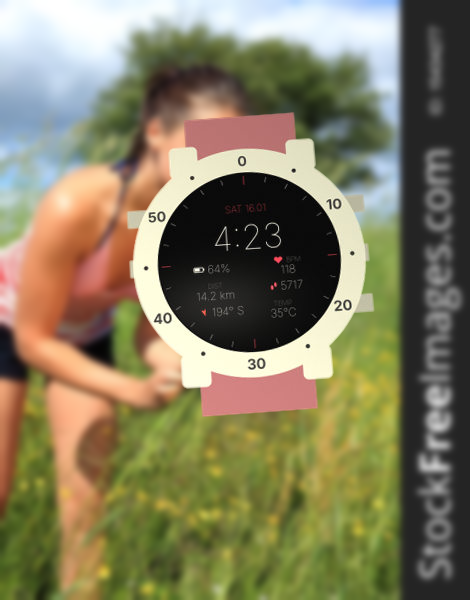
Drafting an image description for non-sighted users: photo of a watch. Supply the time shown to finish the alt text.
4:23
